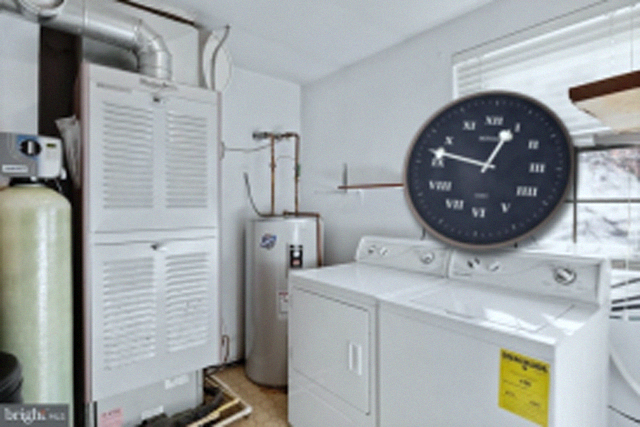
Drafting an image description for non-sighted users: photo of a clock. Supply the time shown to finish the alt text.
12:47
